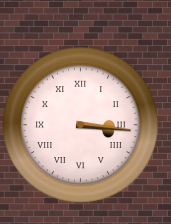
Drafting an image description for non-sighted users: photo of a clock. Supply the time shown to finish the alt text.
3:16
